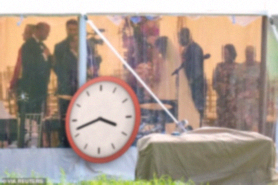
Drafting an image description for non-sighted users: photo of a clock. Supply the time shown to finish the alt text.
3:42
